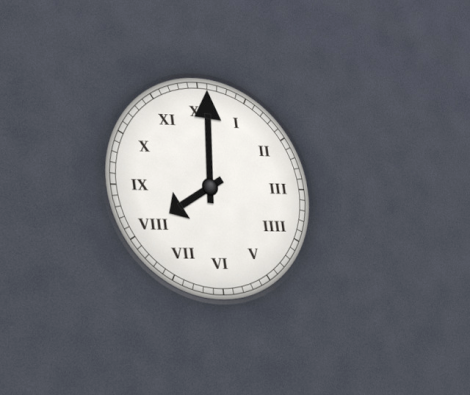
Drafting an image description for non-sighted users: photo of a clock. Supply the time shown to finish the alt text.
8:01
